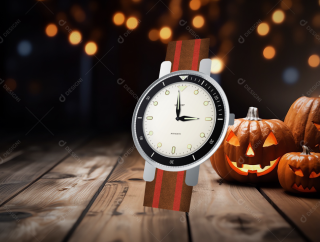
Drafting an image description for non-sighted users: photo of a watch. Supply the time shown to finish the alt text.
2:59
